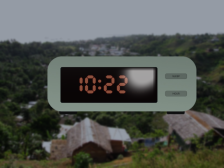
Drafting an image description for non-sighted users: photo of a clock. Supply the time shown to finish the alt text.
10:22
